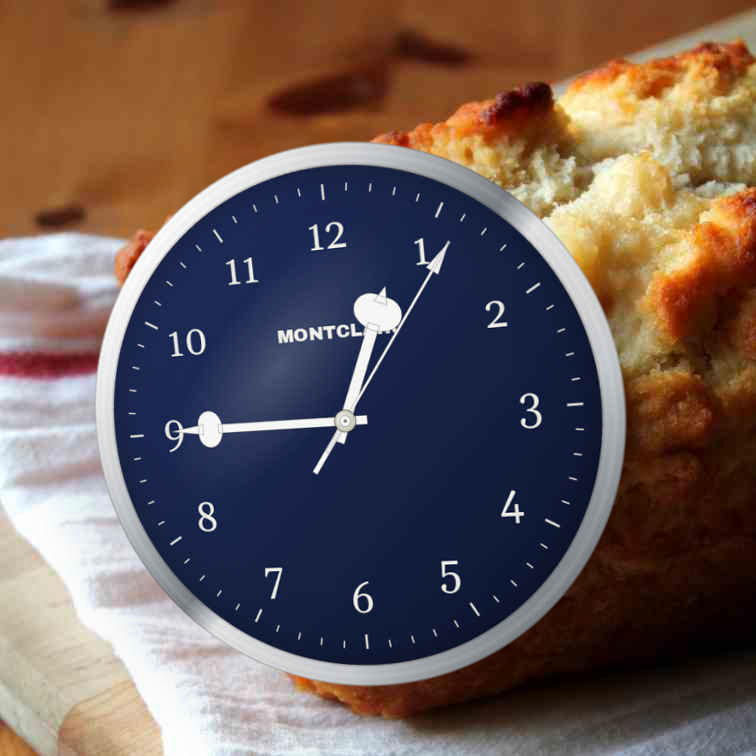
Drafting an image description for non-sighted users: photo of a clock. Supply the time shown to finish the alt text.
12:45:06
